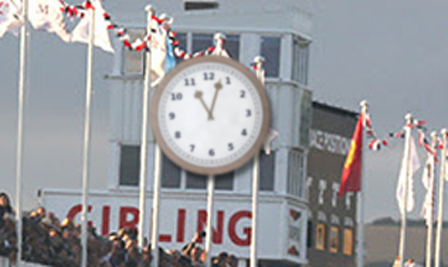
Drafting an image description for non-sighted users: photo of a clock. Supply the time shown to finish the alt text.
11:03
